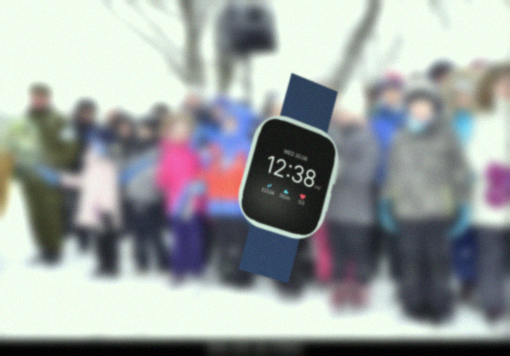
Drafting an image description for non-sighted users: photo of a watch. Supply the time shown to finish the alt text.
12:38
